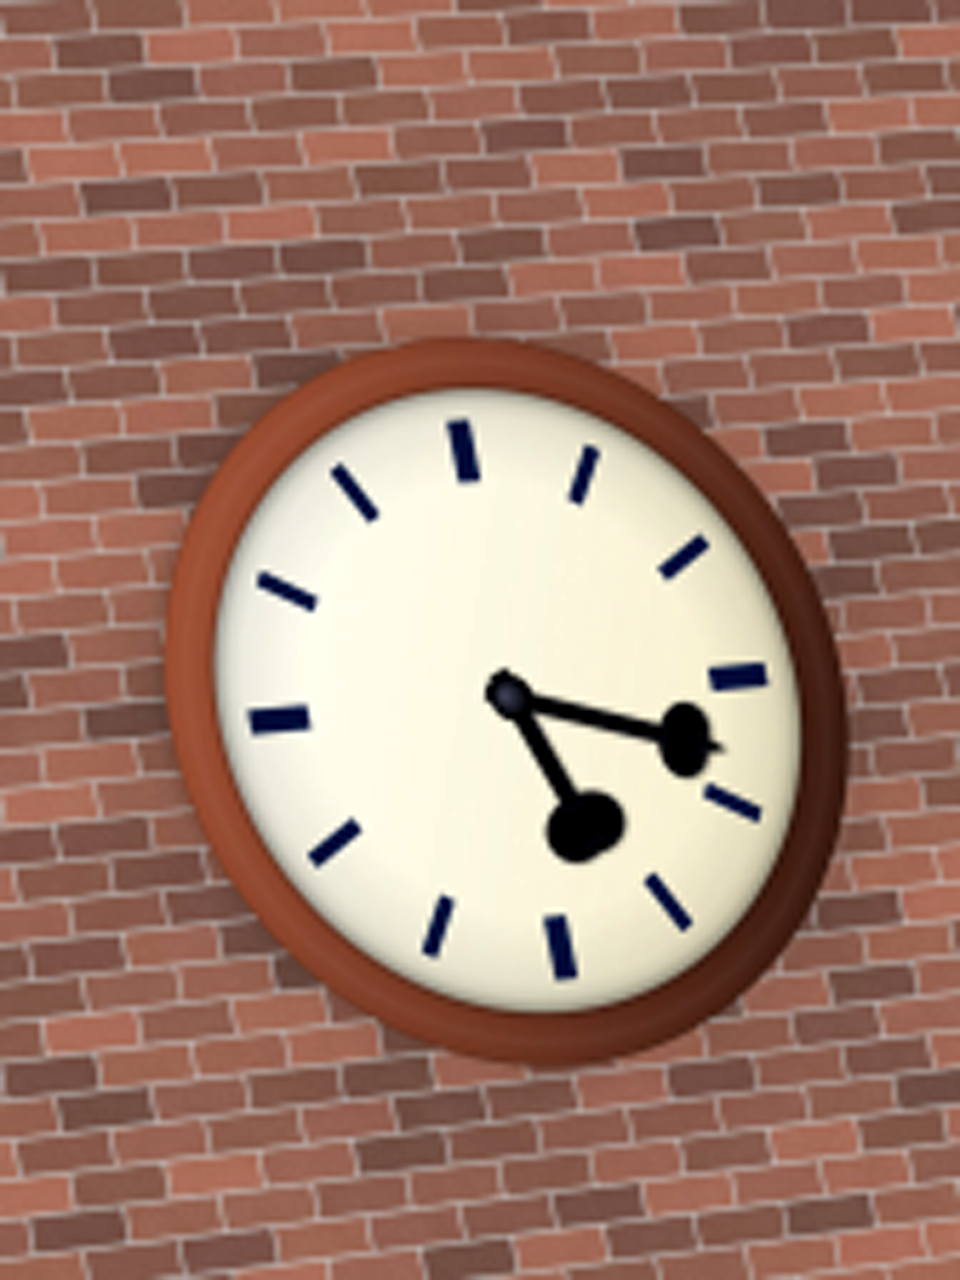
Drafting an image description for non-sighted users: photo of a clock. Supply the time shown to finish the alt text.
5:18
